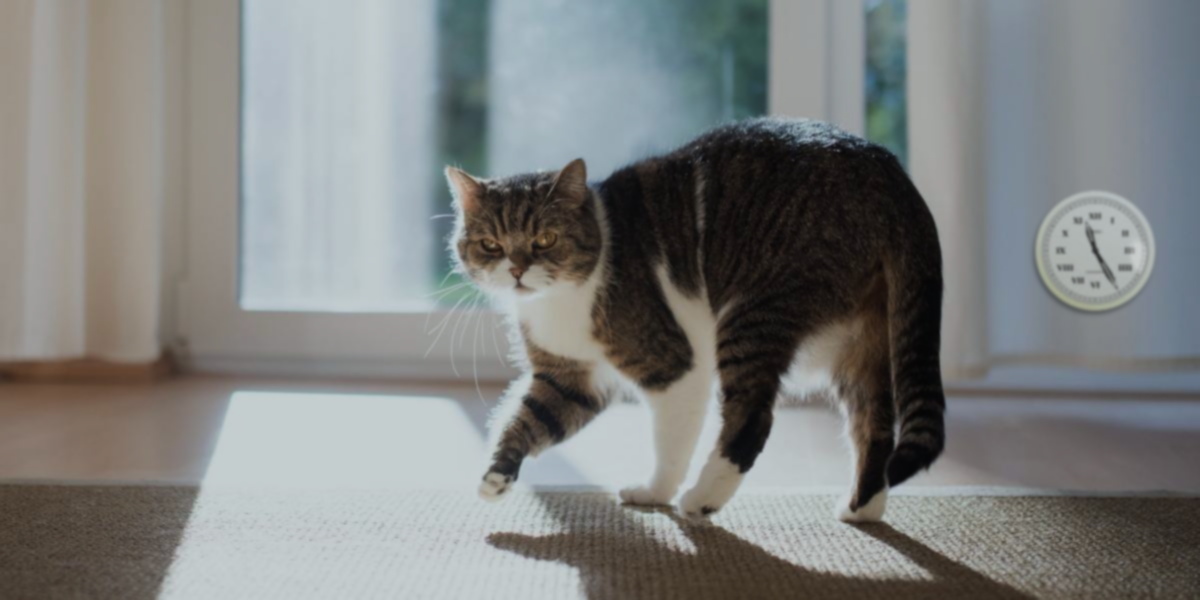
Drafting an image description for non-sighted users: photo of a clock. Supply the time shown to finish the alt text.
11:25
